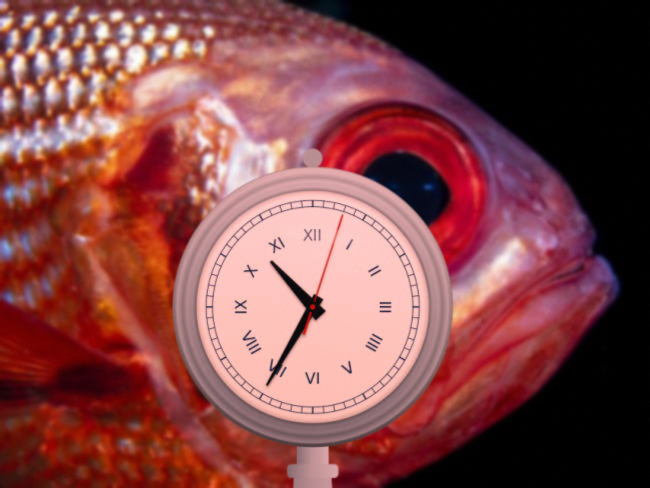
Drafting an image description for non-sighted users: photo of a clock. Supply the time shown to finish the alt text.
10:35:03
